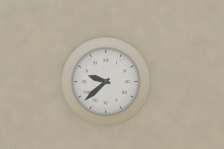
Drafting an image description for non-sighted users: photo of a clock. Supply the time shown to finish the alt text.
9:38
